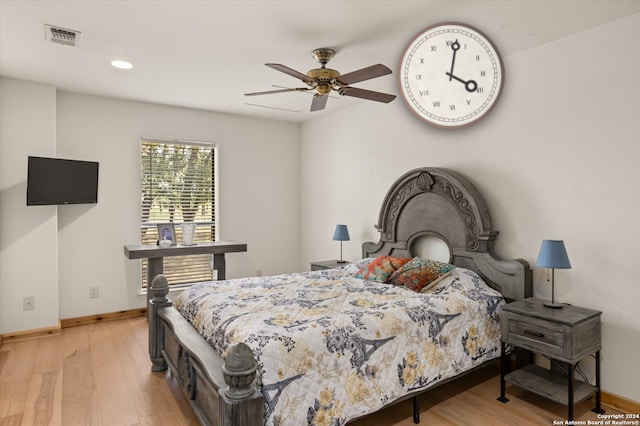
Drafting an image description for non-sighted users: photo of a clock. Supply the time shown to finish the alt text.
4:02
